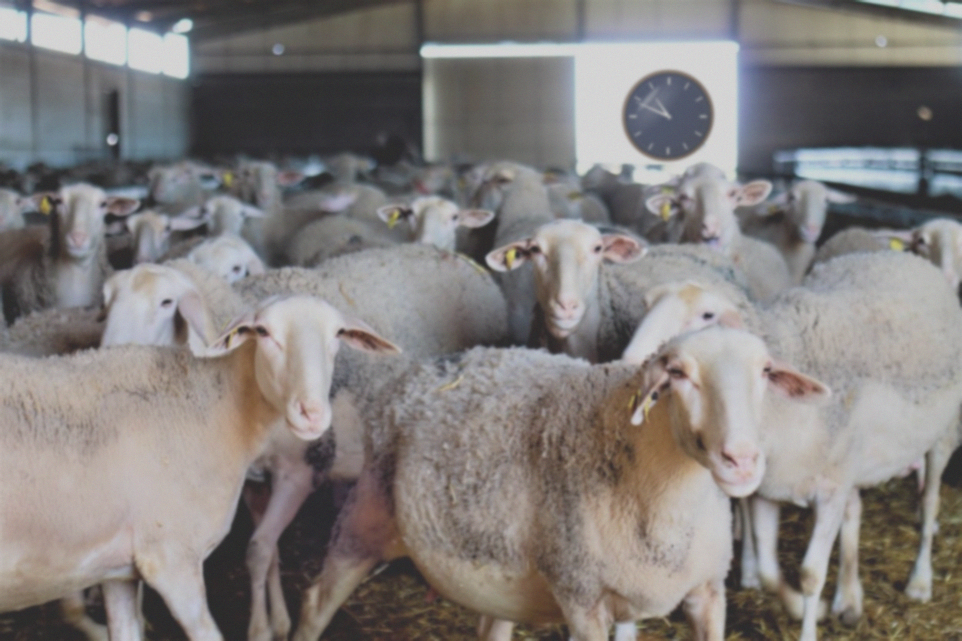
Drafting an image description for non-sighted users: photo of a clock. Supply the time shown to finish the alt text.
10:49
